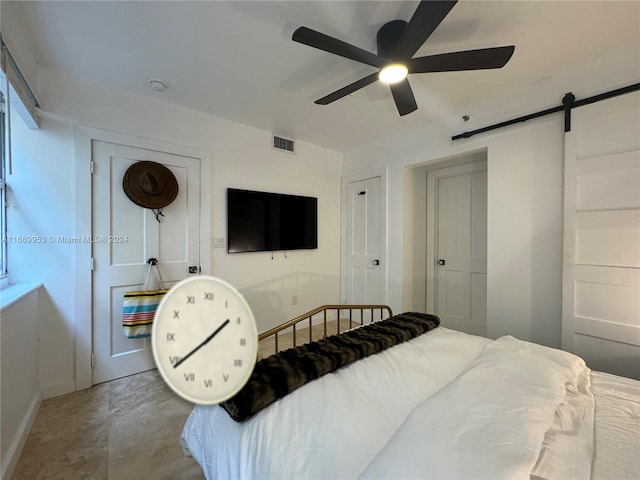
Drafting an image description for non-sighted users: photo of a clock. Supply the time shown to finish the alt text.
1:39
